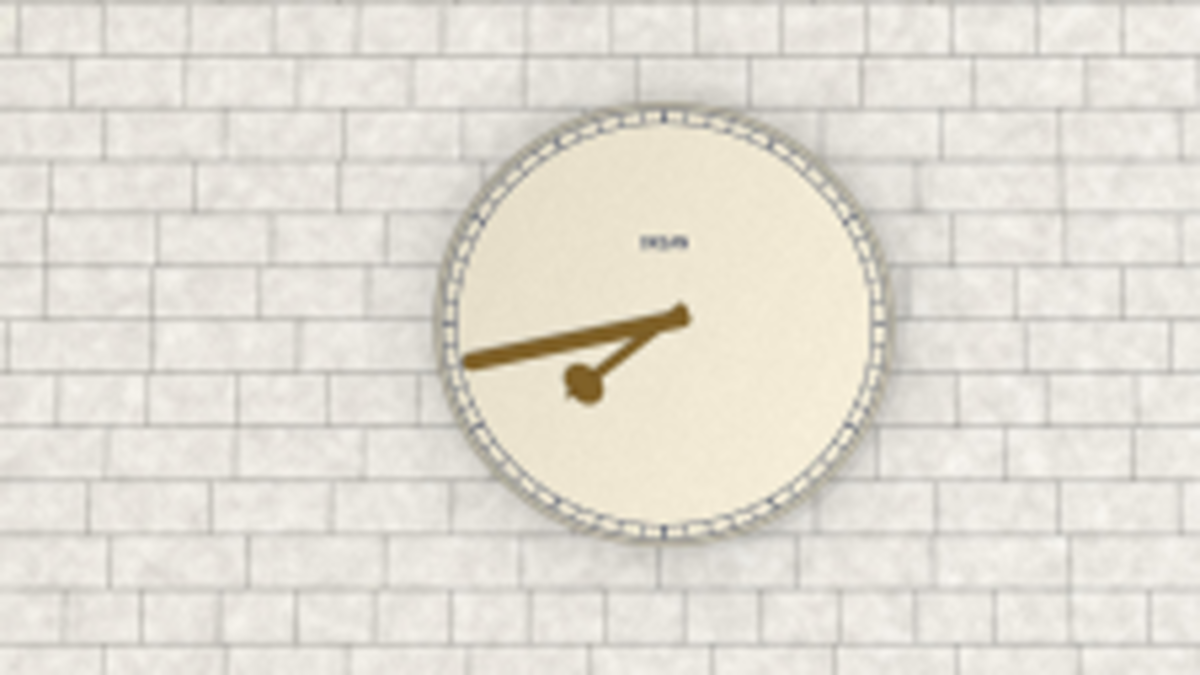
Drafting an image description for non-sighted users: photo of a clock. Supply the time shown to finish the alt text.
7:43
